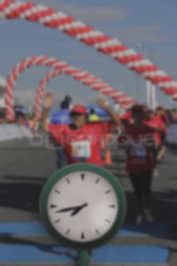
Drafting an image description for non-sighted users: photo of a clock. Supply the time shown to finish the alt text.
7:43
